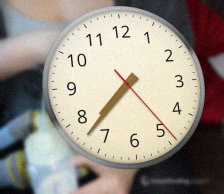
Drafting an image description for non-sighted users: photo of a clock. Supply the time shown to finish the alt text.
7:37:24
